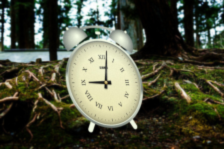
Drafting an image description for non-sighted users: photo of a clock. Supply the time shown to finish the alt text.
9:02
